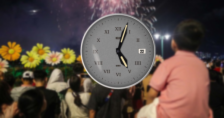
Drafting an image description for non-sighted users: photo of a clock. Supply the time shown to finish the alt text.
5:03
